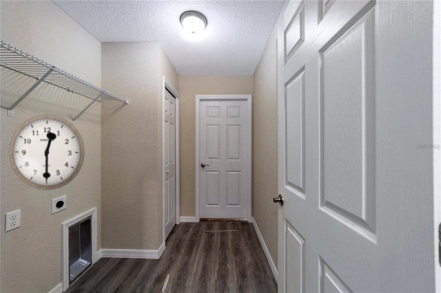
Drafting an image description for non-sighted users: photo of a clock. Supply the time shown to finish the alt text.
12:30
